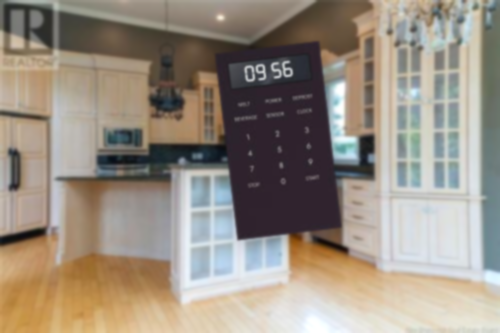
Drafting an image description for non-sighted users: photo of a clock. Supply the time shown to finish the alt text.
9:56
